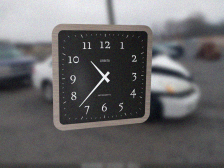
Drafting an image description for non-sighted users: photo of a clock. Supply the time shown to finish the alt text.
10:37
